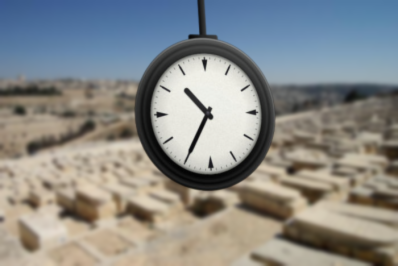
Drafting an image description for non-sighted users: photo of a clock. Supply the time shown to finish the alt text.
10:35
